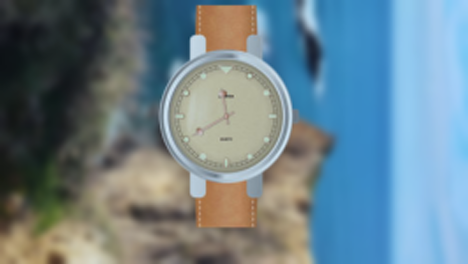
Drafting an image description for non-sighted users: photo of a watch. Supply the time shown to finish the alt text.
11:40
